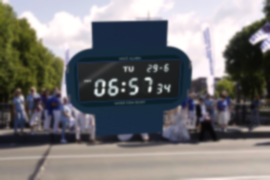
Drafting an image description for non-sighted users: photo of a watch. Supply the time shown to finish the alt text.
6:57:34
